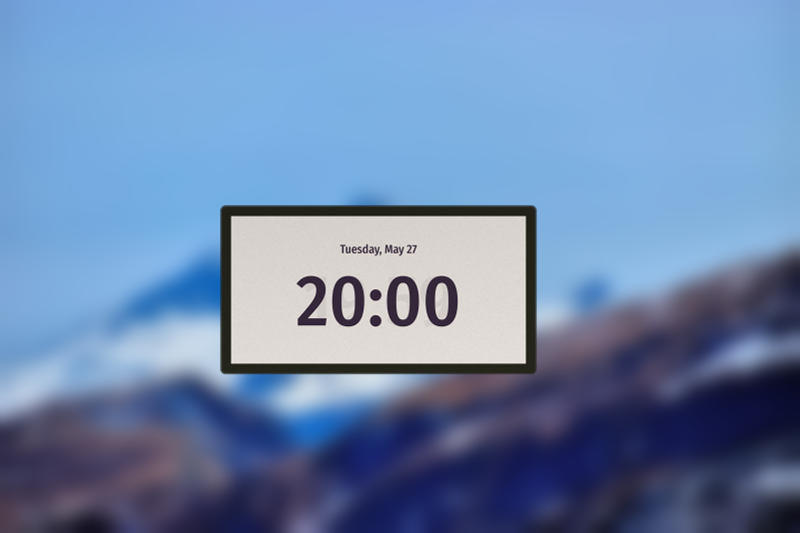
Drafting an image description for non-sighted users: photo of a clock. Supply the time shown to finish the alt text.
20:00
